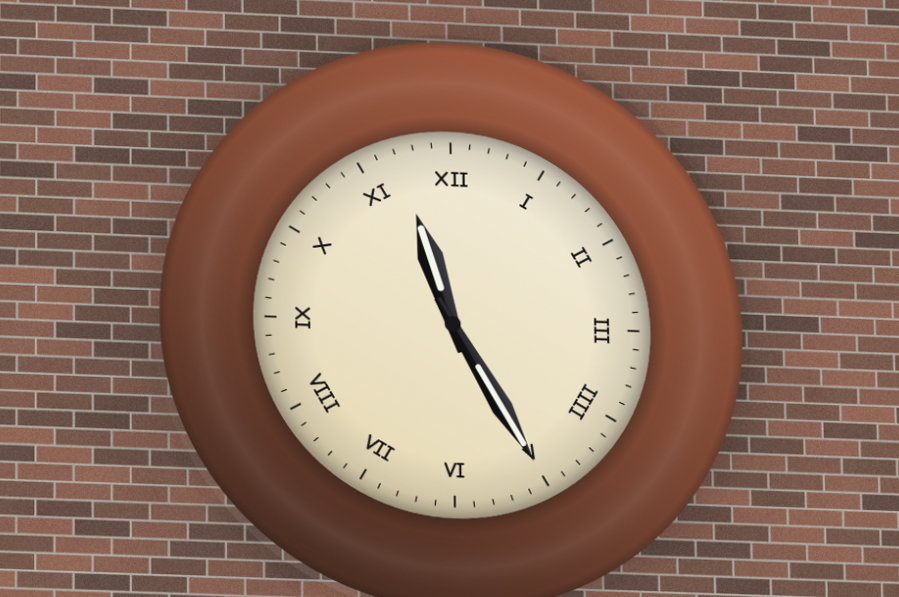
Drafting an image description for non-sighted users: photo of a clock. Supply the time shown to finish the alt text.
11:25
